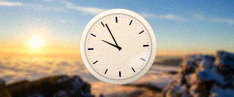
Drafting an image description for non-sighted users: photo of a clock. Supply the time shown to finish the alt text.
9:56
